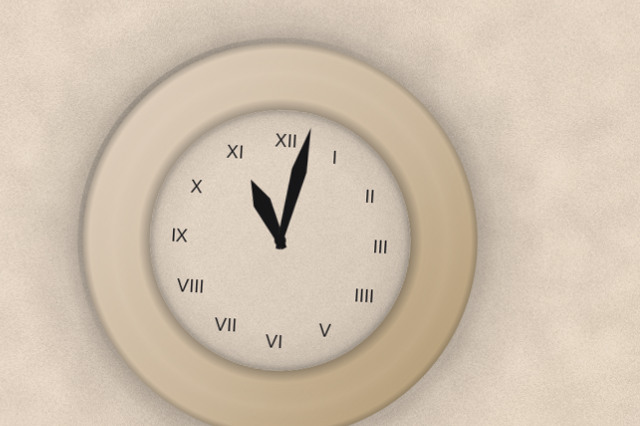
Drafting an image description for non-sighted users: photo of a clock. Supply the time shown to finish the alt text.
11:02
